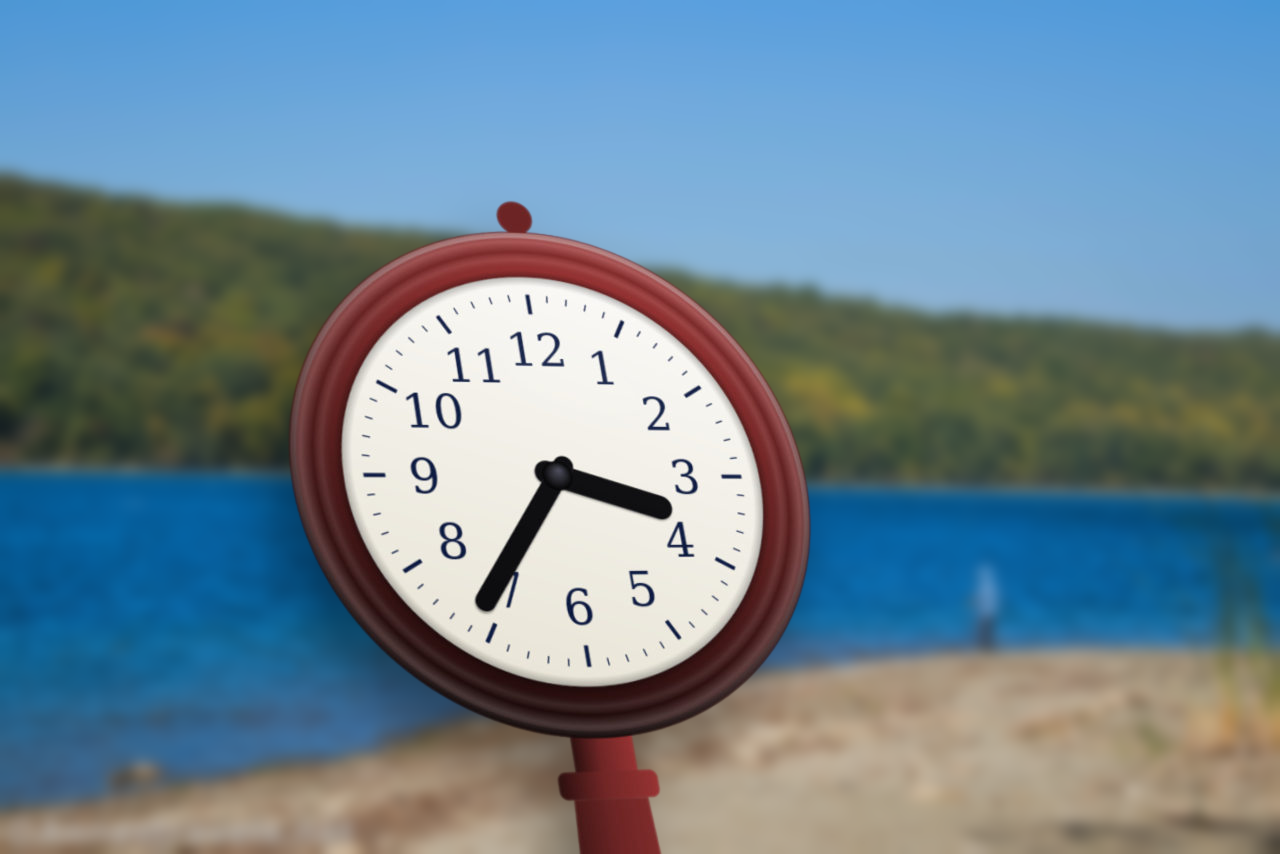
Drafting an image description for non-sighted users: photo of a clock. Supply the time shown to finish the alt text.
3:36
